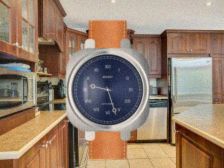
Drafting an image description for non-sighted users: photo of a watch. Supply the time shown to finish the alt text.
9:27
